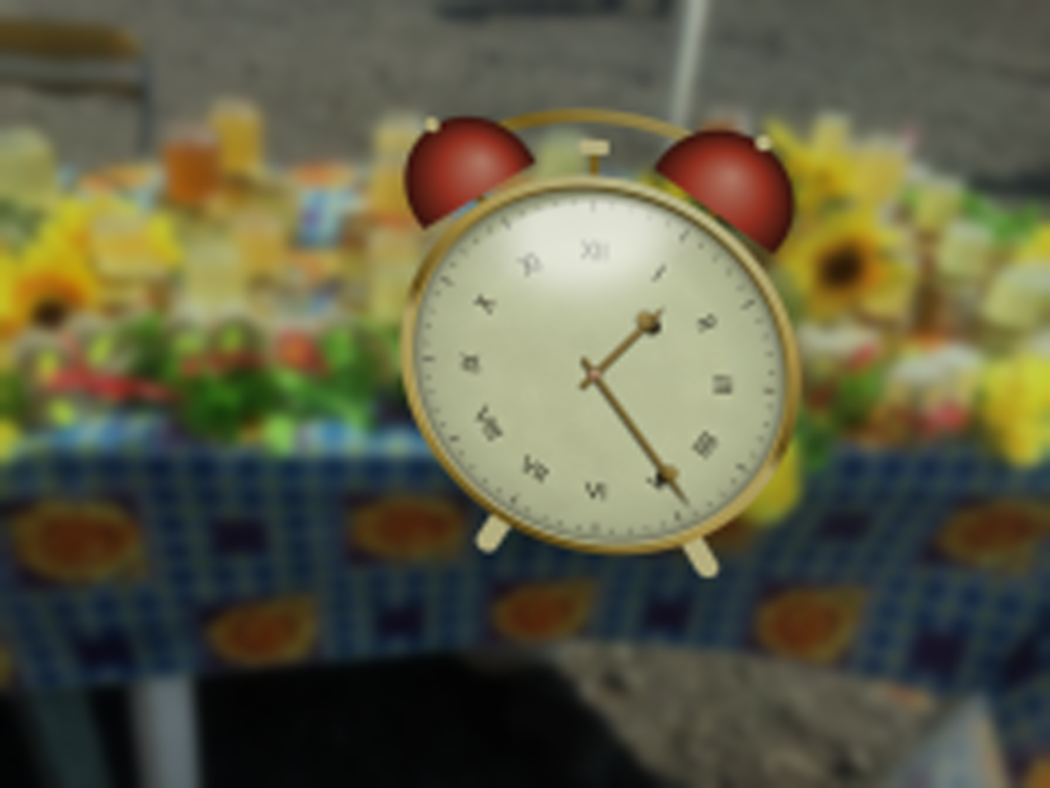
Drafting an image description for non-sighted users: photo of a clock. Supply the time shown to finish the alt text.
1:24
